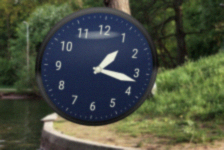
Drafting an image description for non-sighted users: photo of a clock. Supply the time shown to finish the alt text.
1:17
